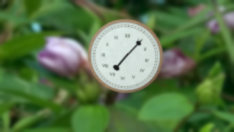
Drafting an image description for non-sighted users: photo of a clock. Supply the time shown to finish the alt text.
7:06
